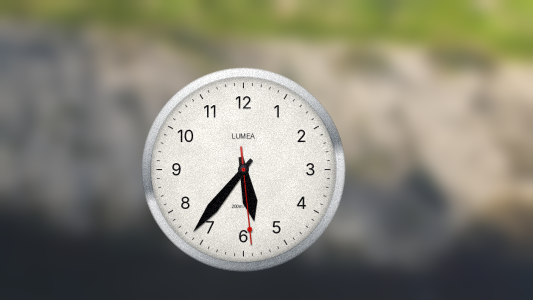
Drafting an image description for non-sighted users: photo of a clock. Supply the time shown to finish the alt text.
5:36:29
